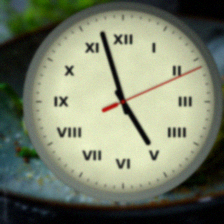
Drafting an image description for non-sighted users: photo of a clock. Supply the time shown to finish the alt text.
4:57:11
